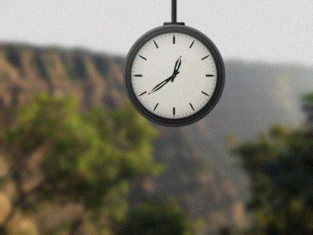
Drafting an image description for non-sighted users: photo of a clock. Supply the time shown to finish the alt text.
12:39
